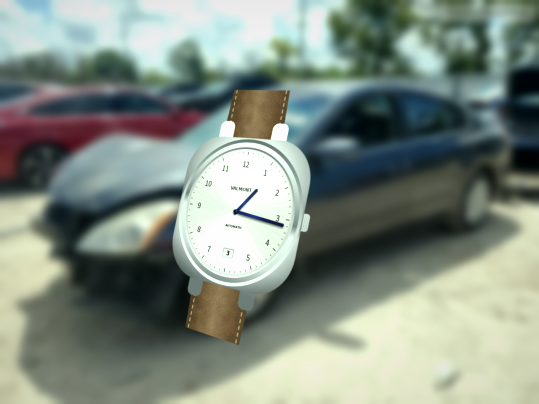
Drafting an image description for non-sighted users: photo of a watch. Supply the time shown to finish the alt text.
1:16
